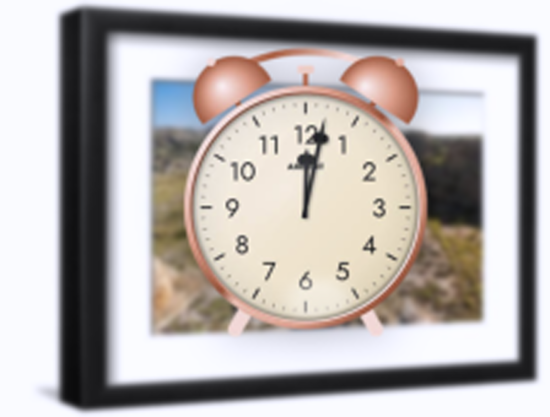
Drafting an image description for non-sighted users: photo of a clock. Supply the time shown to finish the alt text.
12:02
